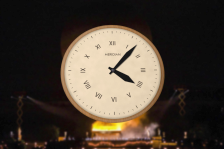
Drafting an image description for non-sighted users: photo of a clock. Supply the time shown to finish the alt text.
4:07
